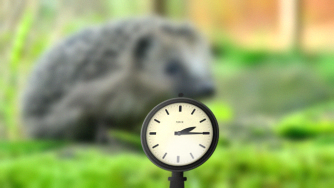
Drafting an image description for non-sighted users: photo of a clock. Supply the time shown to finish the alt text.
2:15
